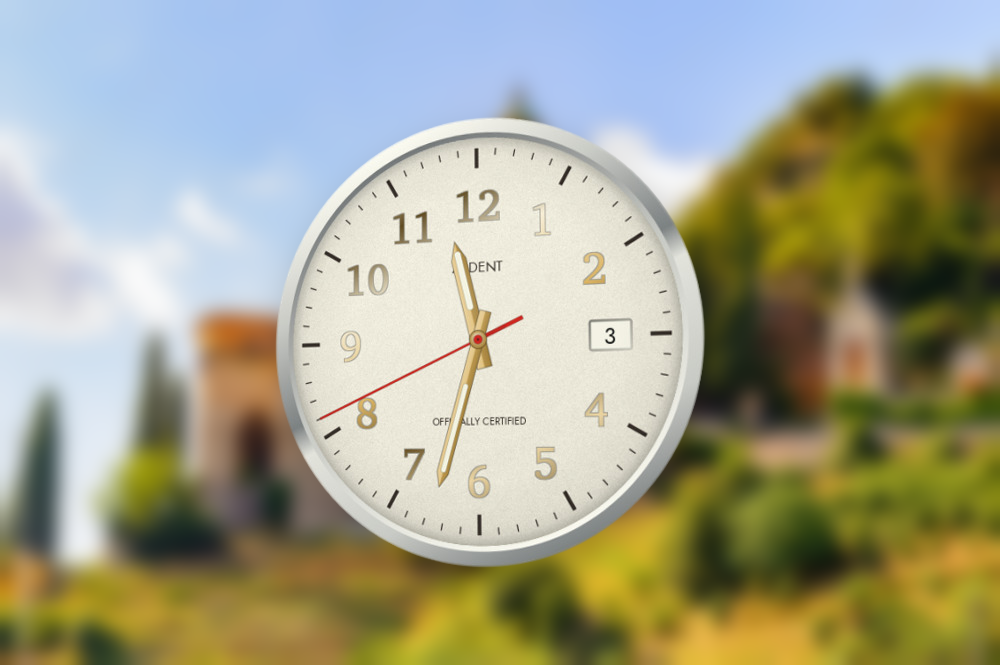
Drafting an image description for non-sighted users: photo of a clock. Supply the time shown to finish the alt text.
11:32:41
